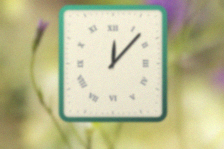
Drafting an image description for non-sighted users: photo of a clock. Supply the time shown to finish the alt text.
12:07
